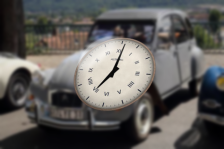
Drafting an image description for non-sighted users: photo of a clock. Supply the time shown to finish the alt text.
7:01
